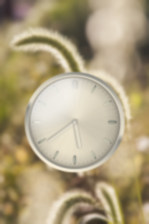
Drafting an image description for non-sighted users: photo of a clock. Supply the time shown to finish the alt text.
5:39
